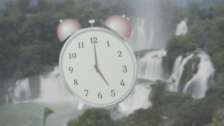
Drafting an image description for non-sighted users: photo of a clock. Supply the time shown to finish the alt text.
5:00
